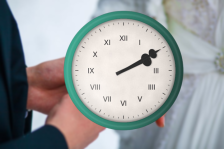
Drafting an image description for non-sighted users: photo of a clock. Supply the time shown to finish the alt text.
2:10
